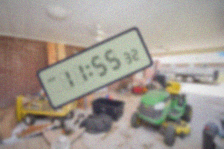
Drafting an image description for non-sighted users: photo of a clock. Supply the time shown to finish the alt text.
11:55:32
